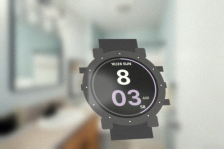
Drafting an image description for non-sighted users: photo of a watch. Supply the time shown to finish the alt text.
8:03
